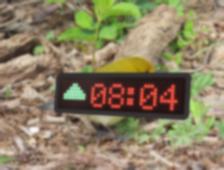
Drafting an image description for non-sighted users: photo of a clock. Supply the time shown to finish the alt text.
8:04
